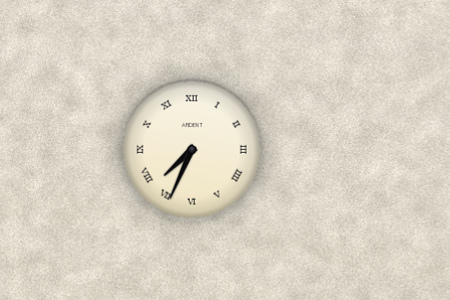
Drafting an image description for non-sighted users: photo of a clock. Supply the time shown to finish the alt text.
7:34
